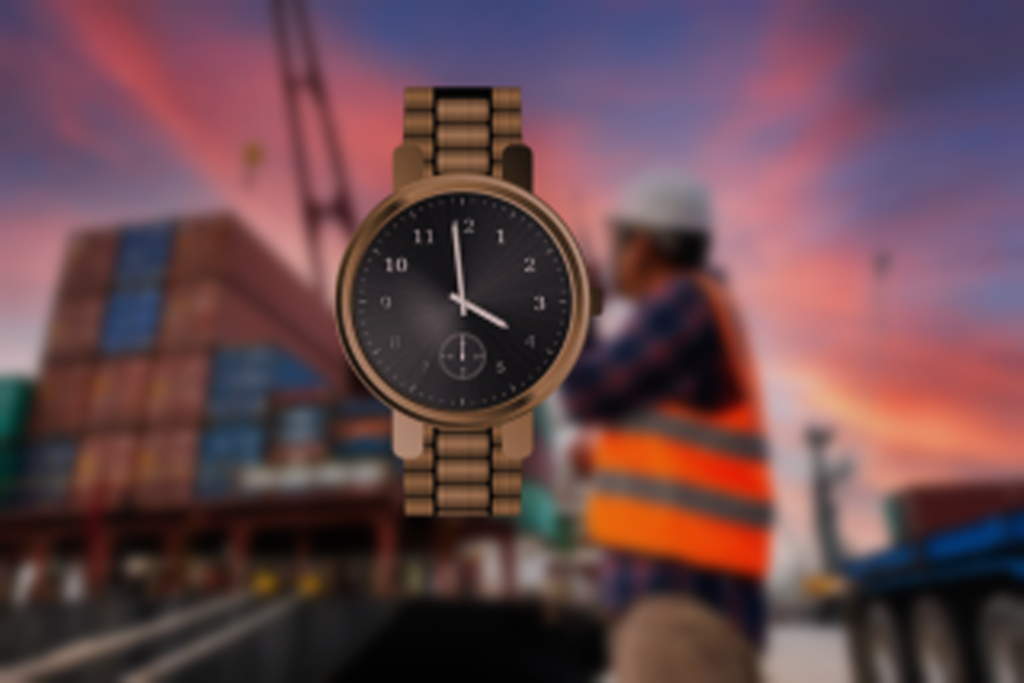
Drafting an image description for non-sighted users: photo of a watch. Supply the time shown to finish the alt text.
3:59
